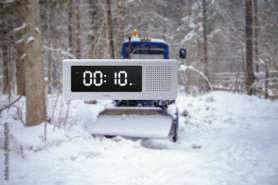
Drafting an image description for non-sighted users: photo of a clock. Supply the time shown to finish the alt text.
0:10
